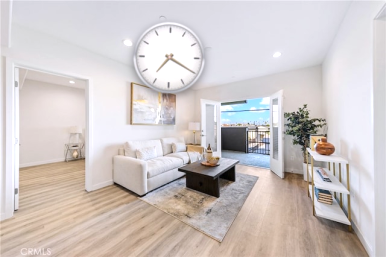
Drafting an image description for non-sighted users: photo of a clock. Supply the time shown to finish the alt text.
7:20
